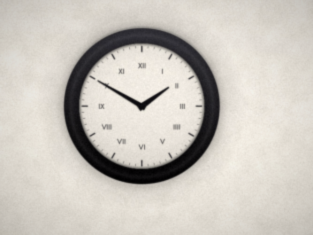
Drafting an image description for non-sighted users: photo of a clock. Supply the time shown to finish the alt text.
1:50
